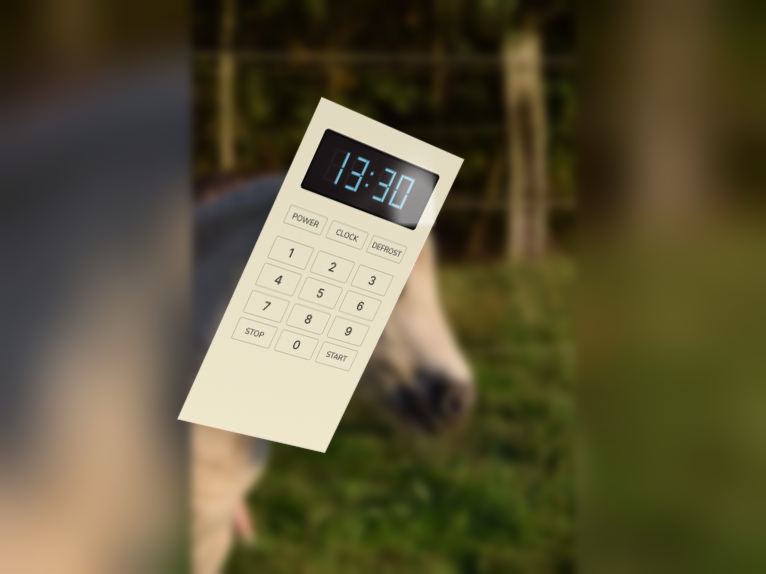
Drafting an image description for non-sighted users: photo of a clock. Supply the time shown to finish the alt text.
13:30
